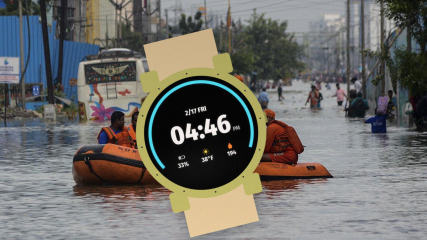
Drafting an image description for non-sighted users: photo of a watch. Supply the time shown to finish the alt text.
4:46
